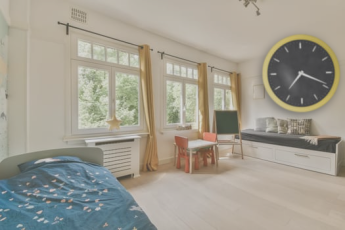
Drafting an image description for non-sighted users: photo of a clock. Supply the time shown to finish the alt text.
7:19
